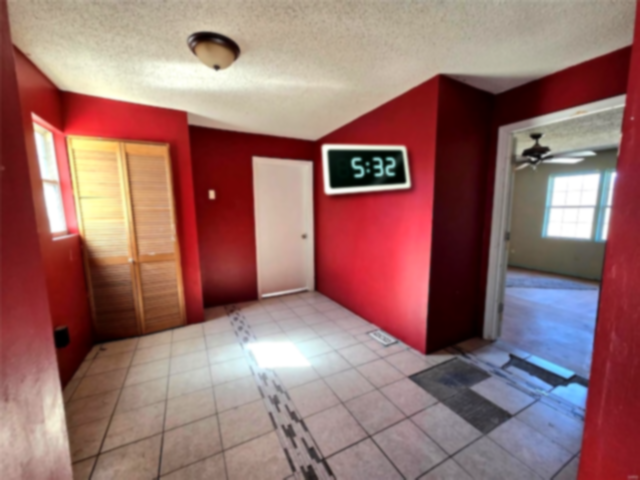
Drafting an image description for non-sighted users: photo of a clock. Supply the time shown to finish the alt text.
5:32
